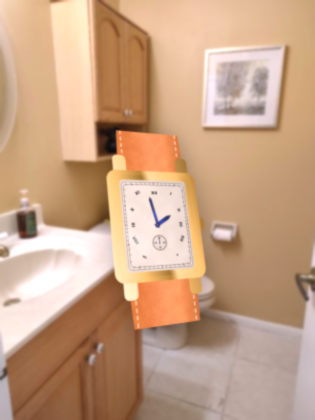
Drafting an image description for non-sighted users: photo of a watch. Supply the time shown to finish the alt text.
1:58
